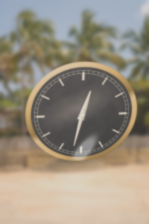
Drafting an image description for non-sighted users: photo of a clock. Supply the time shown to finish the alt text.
12:32
